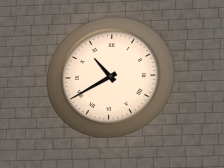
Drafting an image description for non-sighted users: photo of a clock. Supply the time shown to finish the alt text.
10:40
